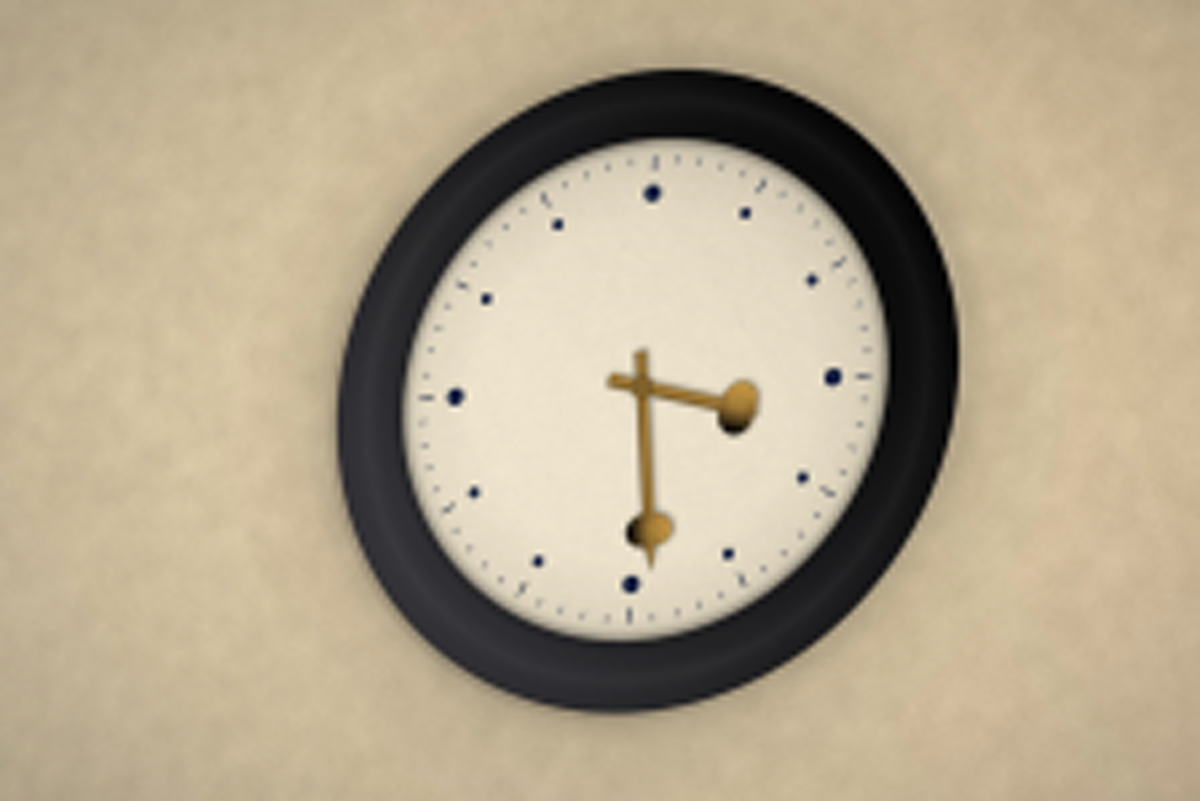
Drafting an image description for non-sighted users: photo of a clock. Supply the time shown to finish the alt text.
3:29
